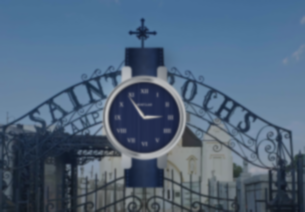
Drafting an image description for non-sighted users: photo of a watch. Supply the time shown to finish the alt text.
2:54
